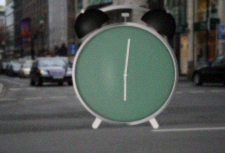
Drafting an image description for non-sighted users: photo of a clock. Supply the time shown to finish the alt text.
6:01
